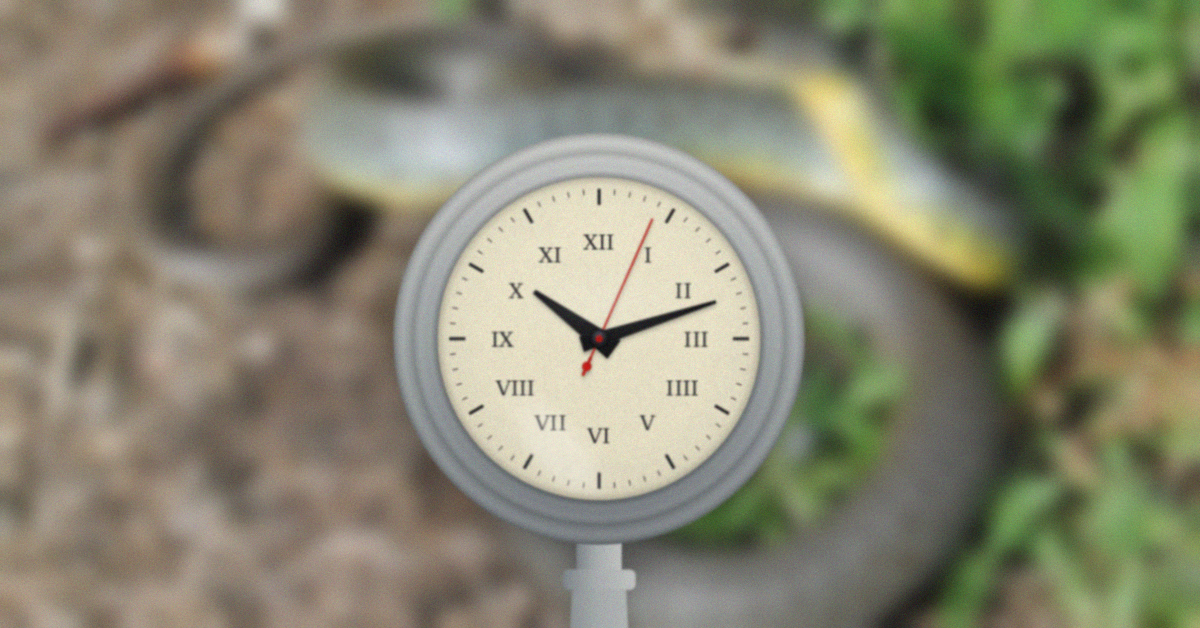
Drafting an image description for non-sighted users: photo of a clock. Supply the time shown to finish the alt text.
10:12:04
